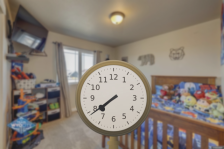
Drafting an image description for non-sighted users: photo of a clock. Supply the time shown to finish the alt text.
7:39
